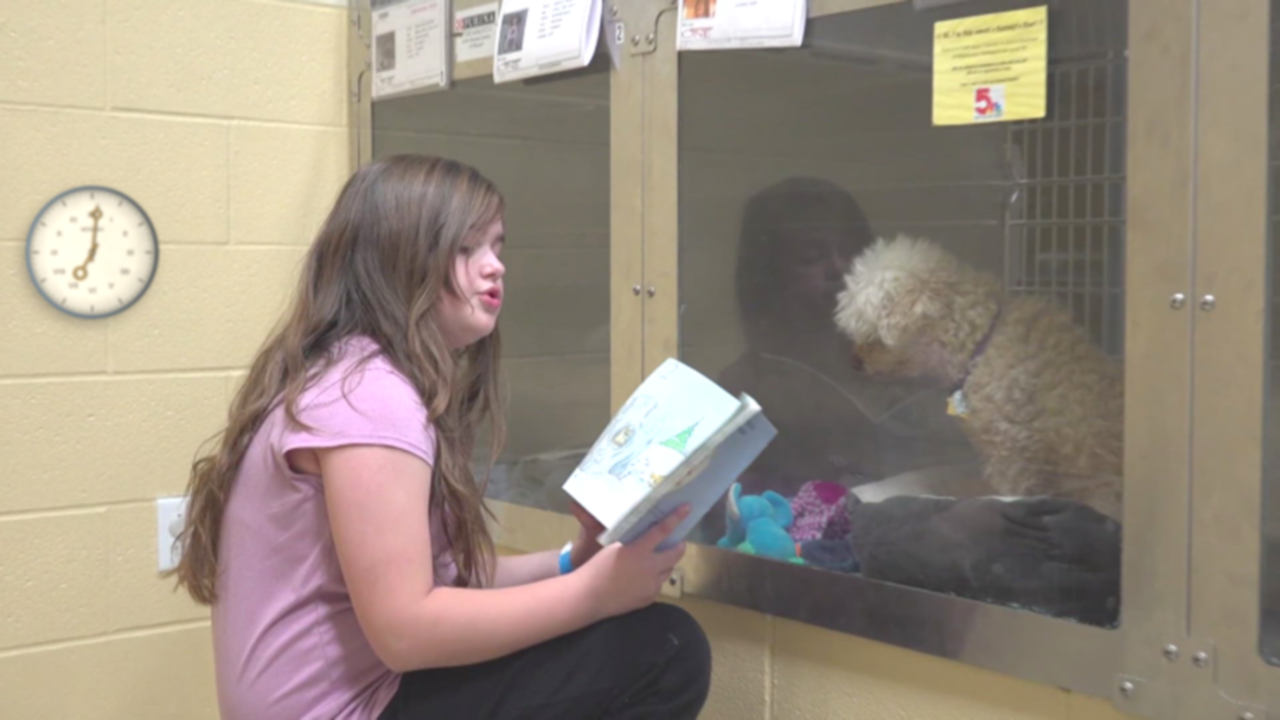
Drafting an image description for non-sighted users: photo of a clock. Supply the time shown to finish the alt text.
7:01
